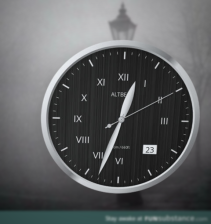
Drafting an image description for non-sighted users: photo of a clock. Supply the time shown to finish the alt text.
12:33:10
